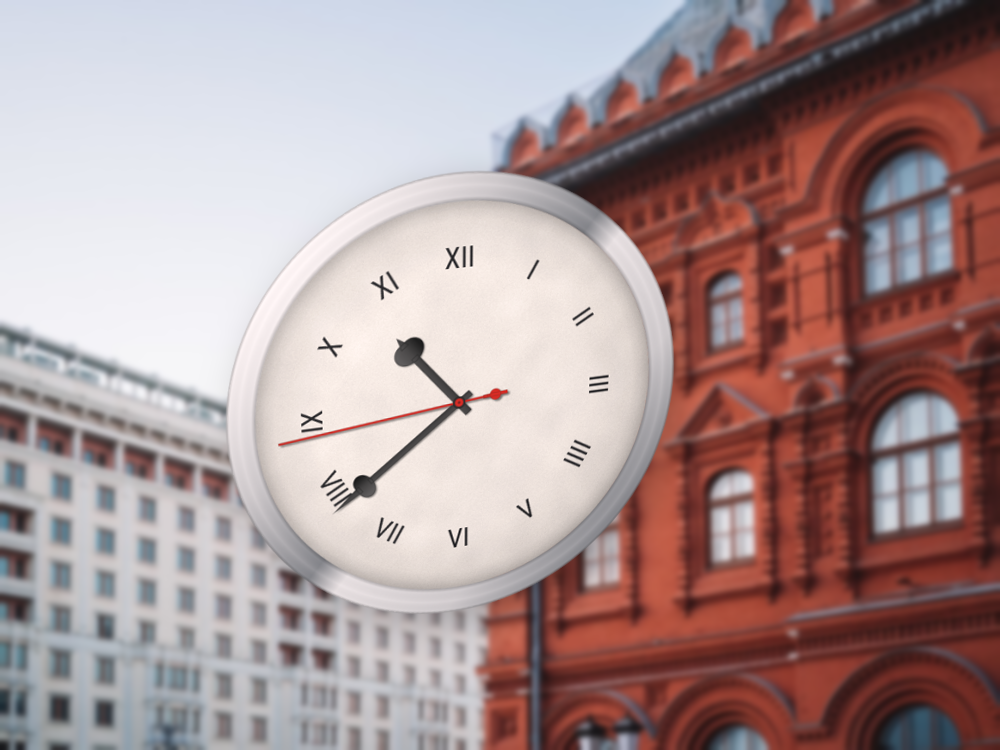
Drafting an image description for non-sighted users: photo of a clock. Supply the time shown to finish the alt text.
10:38:44
